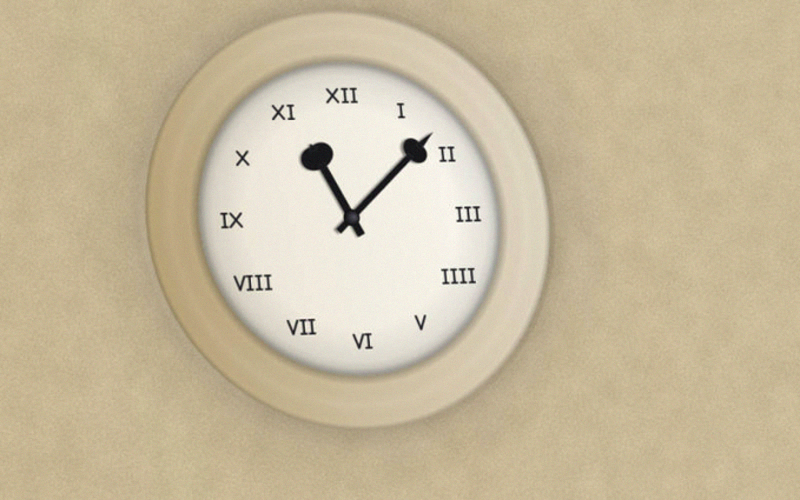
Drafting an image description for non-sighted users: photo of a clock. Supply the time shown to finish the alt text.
11:08
